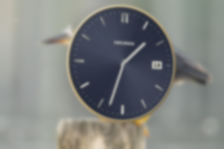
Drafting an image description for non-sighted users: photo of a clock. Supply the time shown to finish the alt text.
1:33
